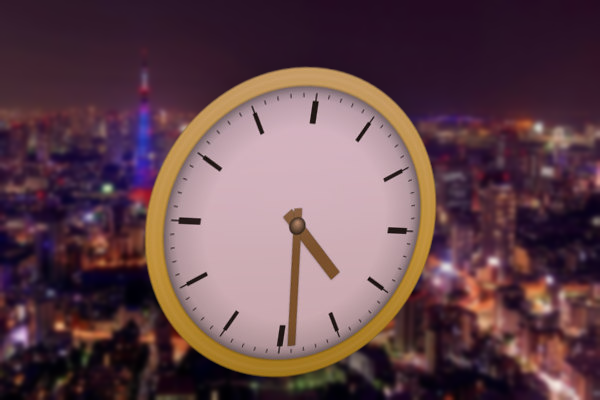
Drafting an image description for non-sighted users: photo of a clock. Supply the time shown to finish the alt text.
4:29
